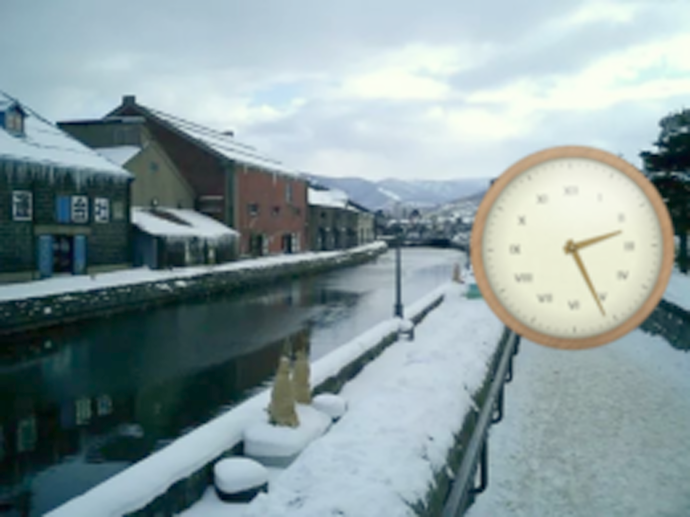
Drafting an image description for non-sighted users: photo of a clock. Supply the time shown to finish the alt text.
2:26
